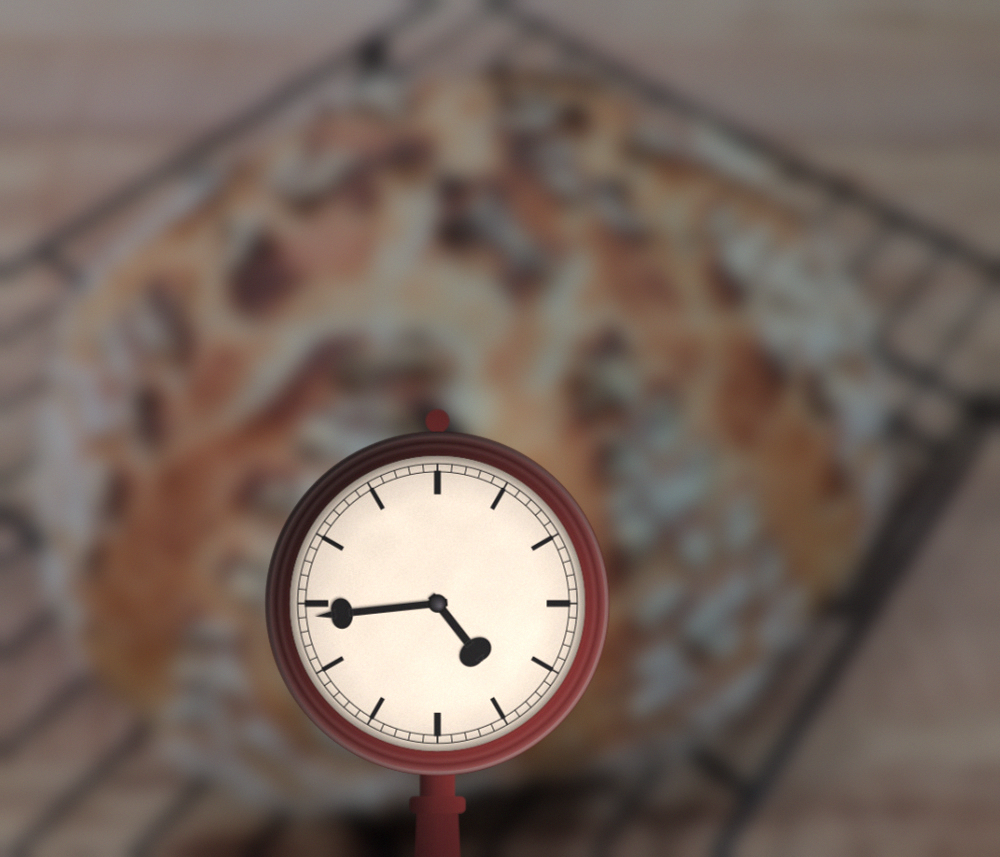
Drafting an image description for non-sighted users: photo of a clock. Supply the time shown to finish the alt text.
4:44
